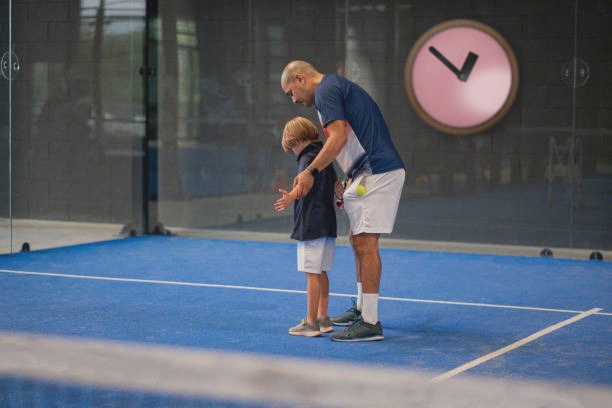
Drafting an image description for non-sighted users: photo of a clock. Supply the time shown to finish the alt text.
12:52
